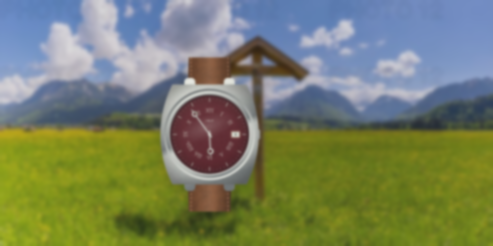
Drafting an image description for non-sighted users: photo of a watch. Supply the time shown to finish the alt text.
5:54
